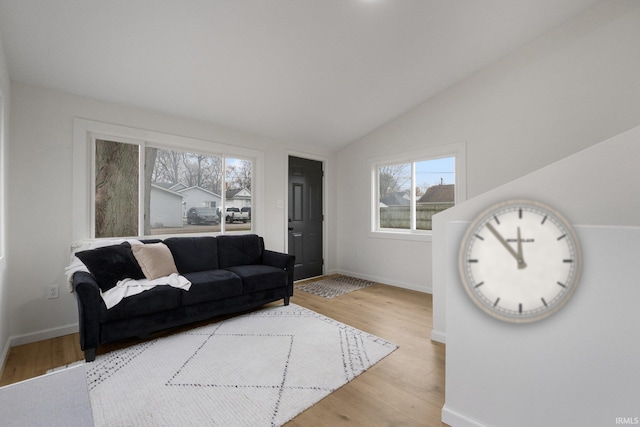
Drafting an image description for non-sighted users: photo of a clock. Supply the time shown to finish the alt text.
11:53
